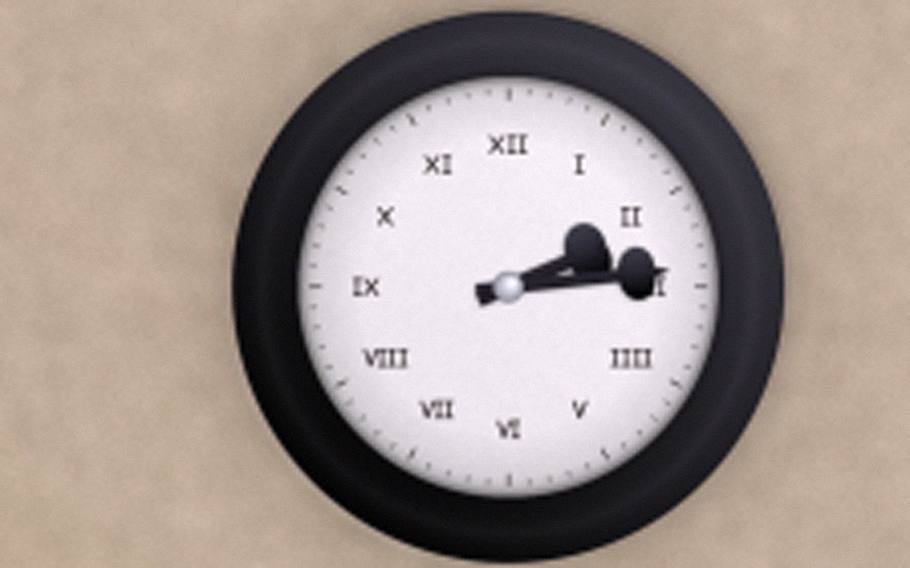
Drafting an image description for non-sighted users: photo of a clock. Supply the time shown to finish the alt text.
2:14
